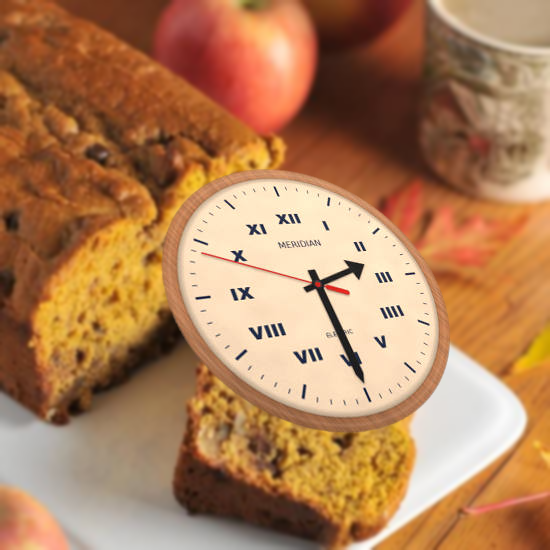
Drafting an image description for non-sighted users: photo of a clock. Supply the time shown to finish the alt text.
2:29:49
